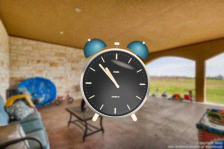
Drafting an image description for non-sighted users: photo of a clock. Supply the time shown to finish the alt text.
10:53
